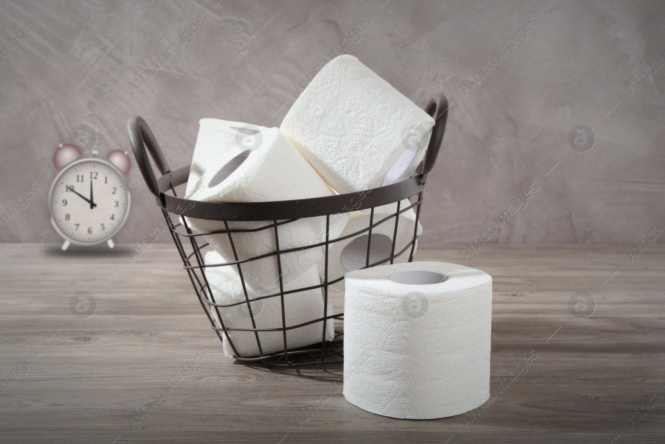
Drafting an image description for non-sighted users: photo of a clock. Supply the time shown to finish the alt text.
11:50
